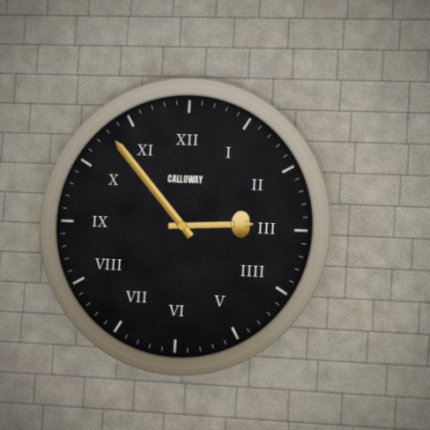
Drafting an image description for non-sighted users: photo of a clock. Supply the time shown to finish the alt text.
2:53
